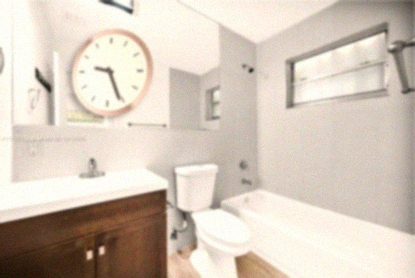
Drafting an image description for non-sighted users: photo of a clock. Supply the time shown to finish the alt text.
9:26
